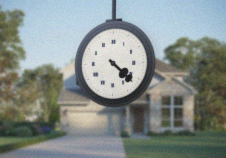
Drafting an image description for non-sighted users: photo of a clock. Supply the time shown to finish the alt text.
4:22
